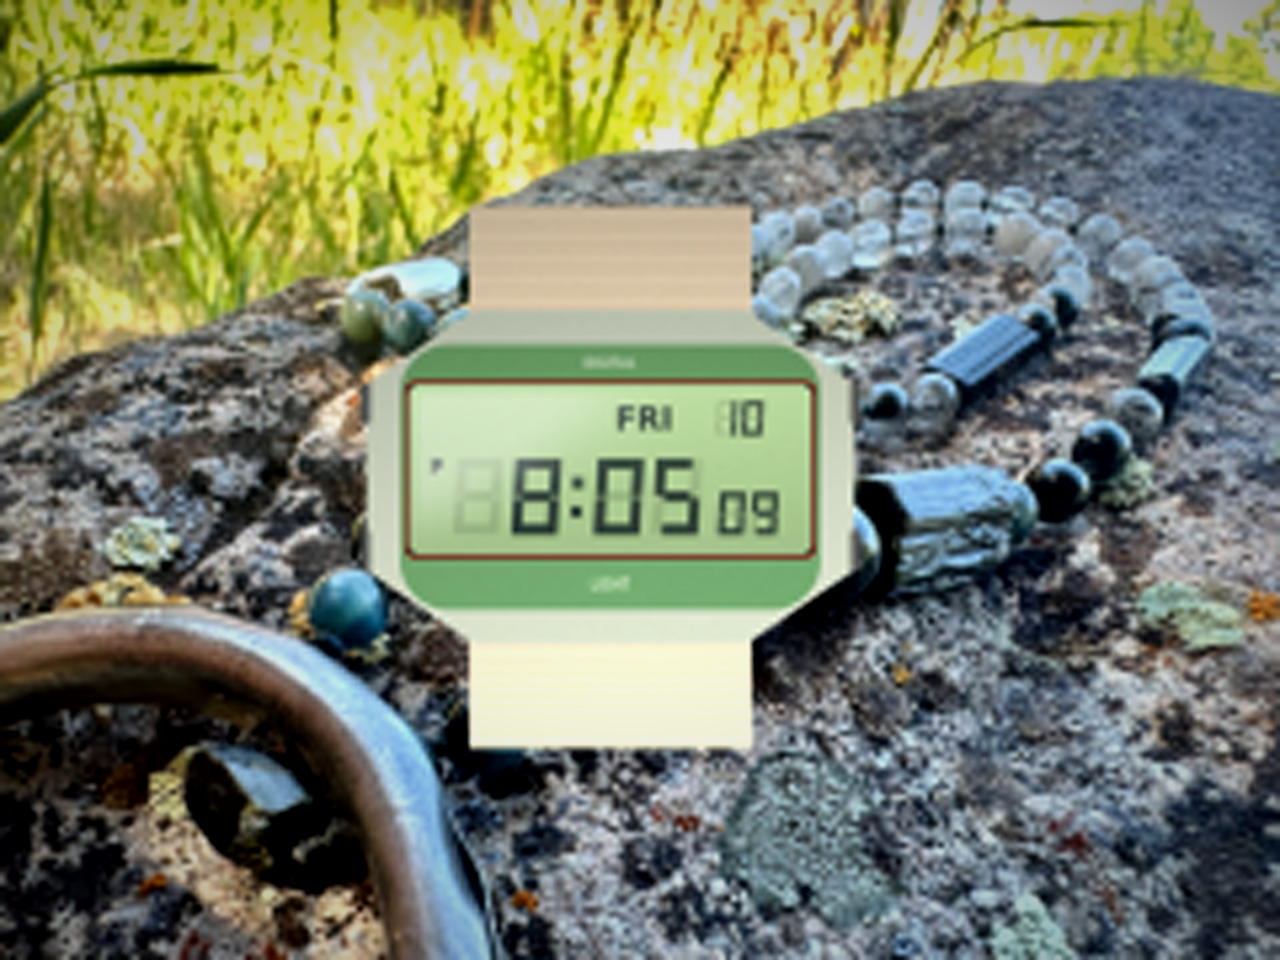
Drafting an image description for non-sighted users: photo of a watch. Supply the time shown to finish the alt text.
8:05:09
